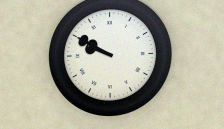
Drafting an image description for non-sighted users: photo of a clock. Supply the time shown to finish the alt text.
9:50
